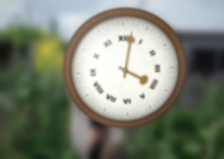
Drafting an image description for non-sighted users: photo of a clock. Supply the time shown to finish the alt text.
4:02
